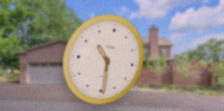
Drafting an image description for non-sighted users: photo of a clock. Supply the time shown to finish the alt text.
10:29
